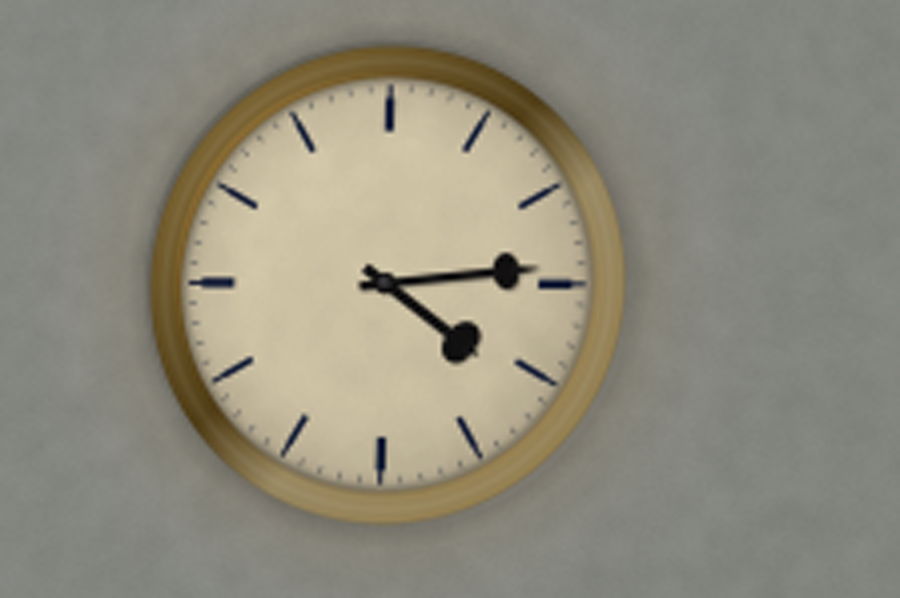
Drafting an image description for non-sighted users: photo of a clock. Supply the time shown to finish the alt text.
4:14
